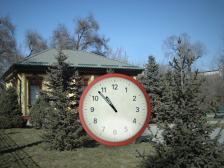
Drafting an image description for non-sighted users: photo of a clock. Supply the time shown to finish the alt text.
10:53
